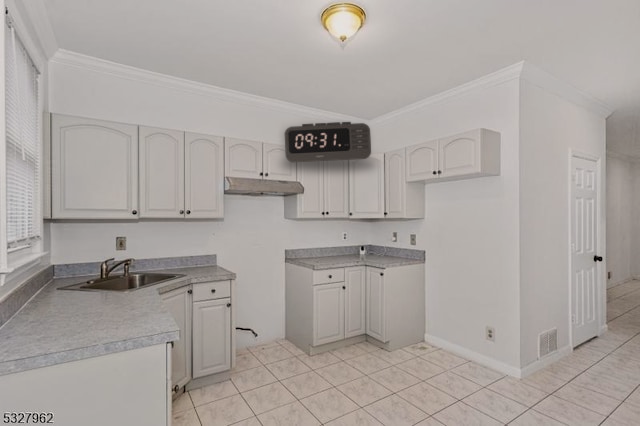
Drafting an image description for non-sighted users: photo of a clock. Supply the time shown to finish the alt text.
9:31
